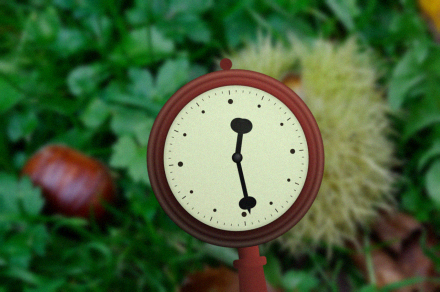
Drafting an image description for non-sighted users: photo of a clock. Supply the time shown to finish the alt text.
12:29
